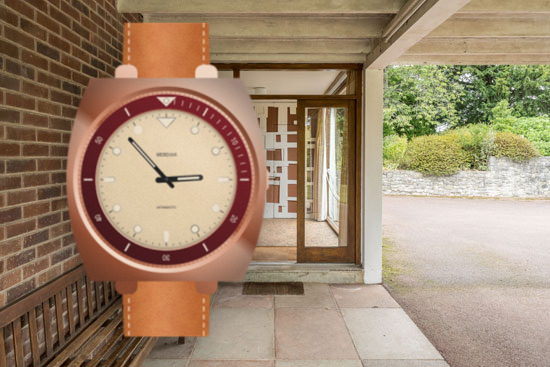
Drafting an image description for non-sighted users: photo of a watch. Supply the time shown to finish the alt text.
2:53
